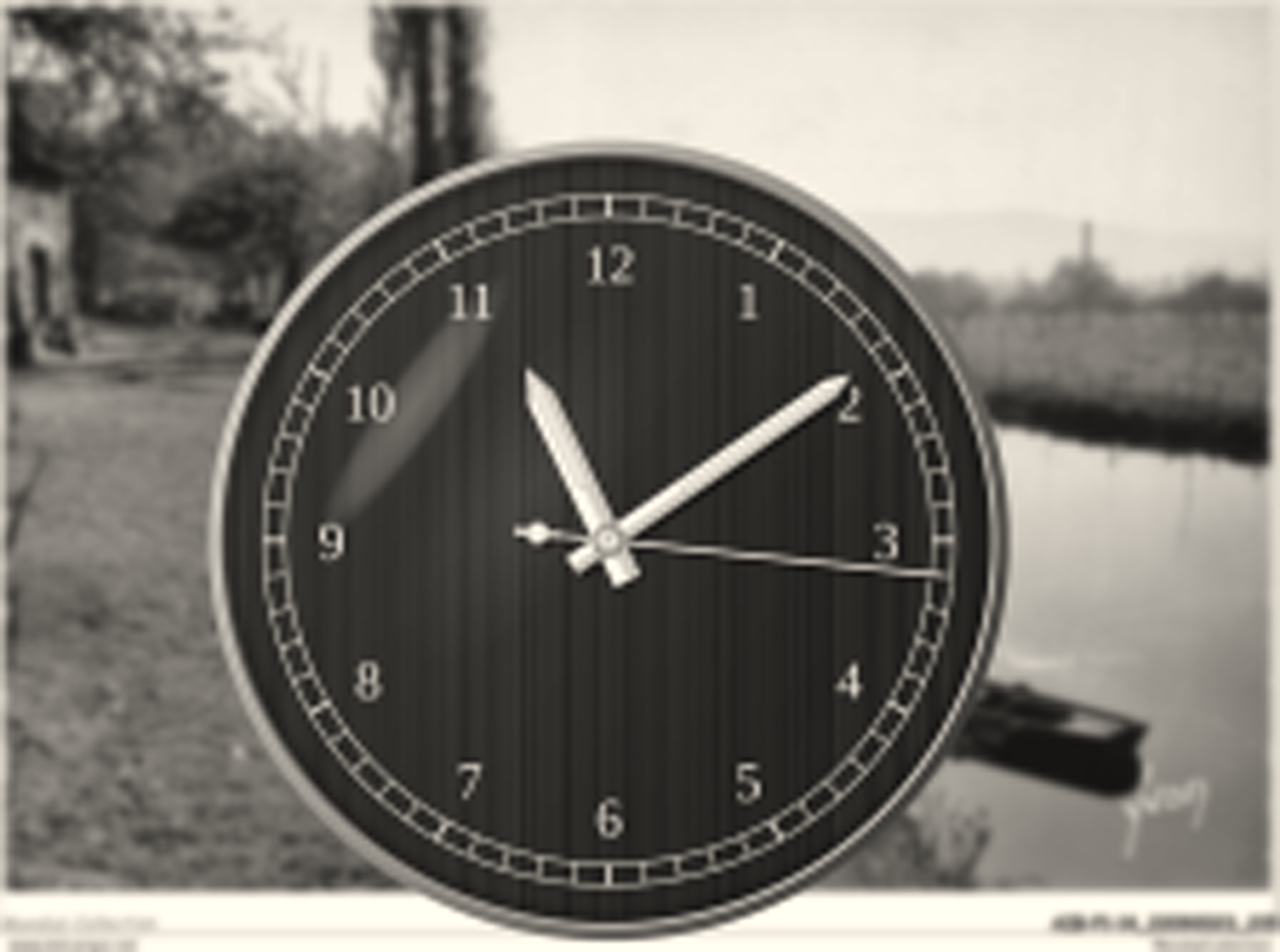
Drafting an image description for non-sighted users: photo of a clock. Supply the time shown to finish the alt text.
11:09:16
